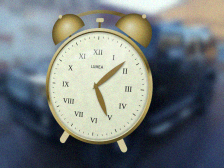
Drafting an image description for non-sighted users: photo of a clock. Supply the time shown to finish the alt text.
5:08
